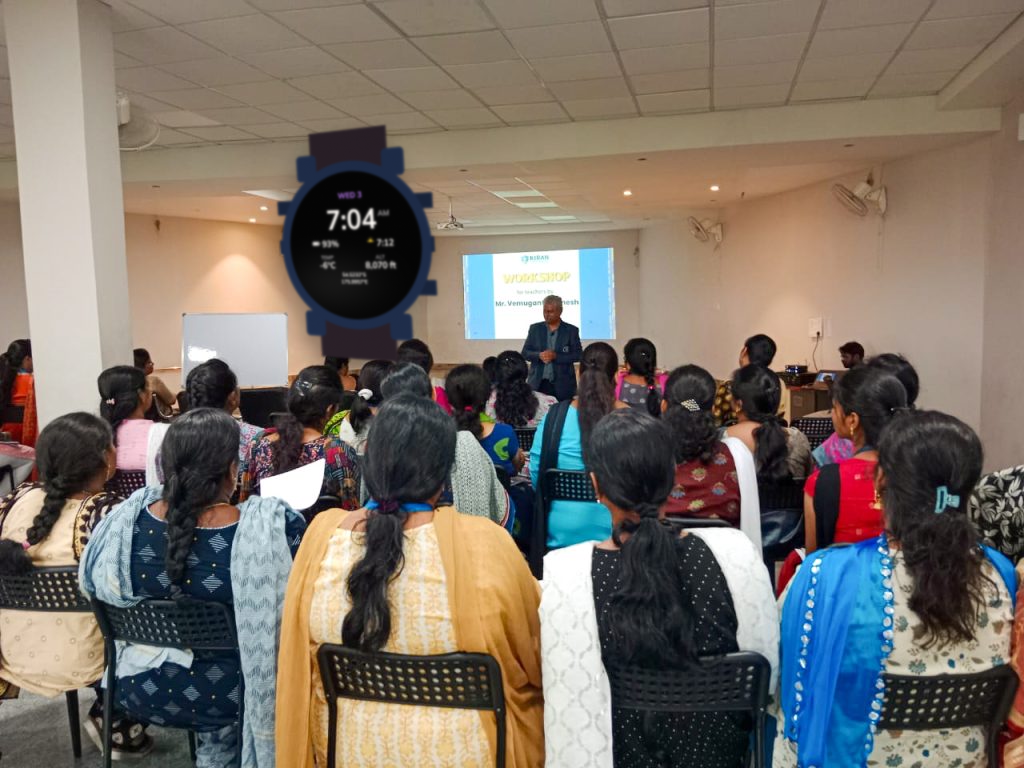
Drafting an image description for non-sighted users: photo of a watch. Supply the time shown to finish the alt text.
7:04
